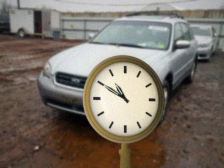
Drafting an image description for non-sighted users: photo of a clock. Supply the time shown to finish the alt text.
10:50
